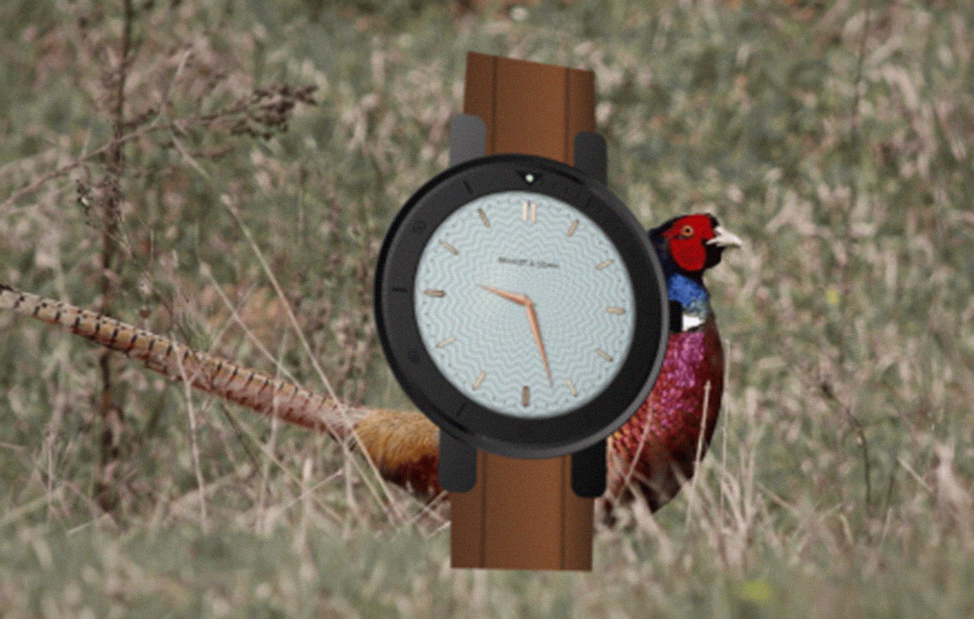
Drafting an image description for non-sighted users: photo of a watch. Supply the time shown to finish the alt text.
9:27
